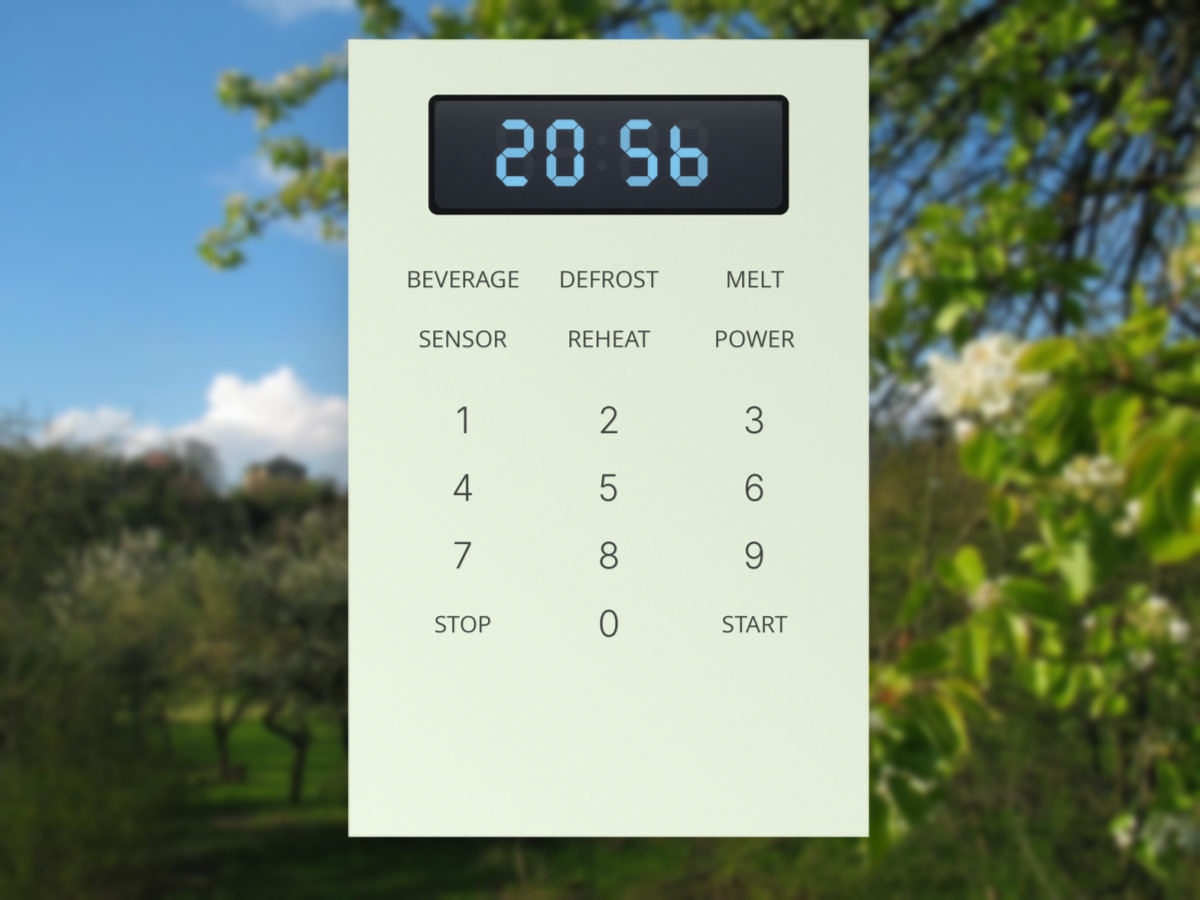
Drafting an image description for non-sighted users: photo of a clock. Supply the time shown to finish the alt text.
20:56
